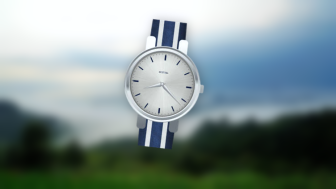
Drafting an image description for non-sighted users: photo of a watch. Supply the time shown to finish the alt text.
8:22
